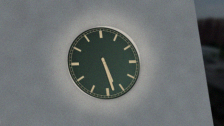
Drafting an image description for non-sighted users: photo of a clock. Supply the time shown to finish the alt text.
5:28
